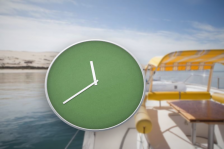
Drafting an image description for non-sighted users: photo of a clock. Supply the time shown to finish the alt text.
11:39
